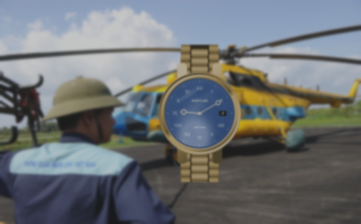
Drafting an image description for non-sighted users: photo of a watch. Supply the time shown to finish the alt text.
9:10
